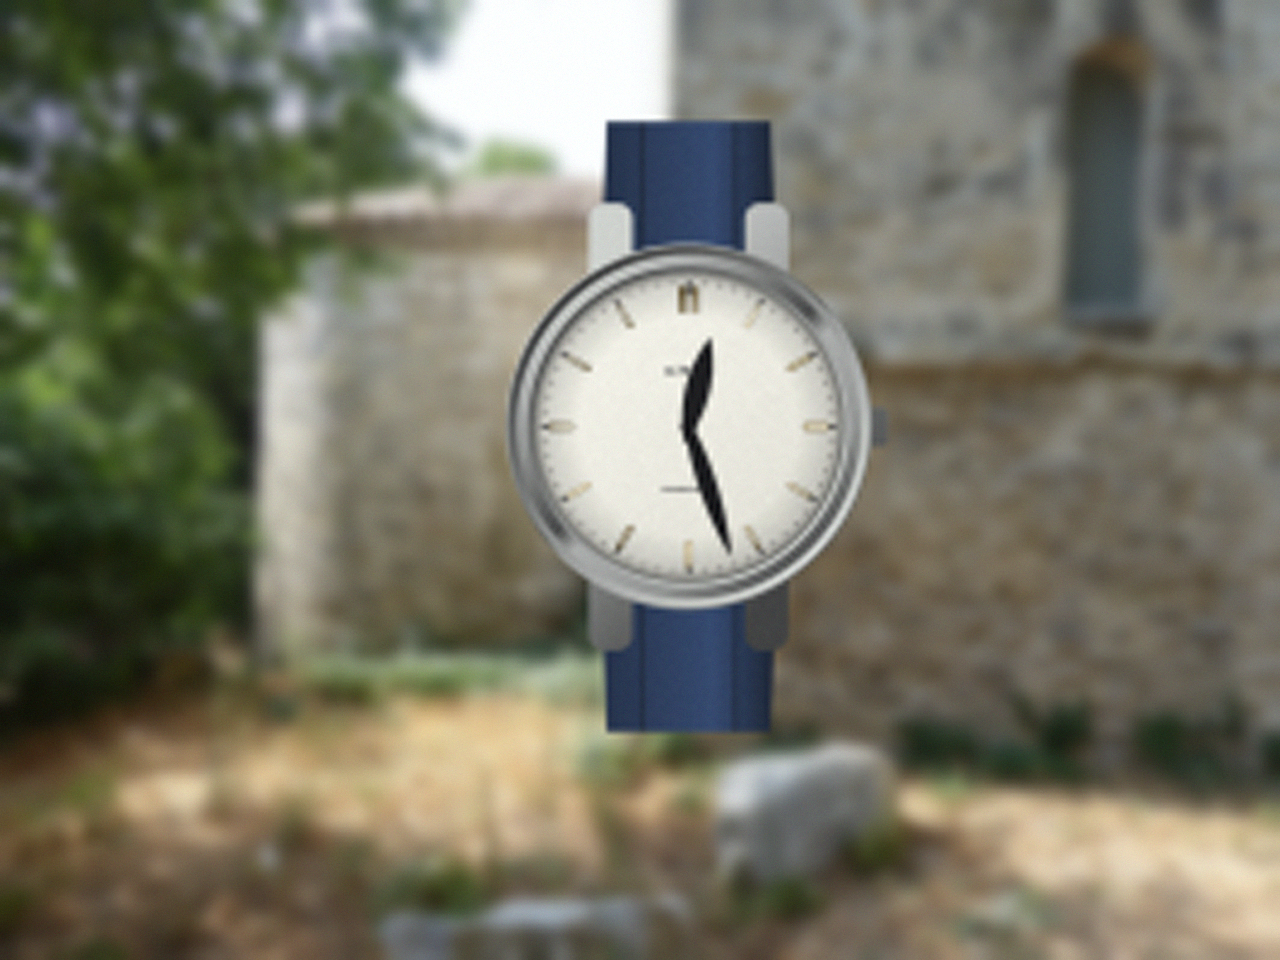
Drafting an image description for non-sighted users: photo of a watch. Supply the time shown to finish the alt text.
12:27
